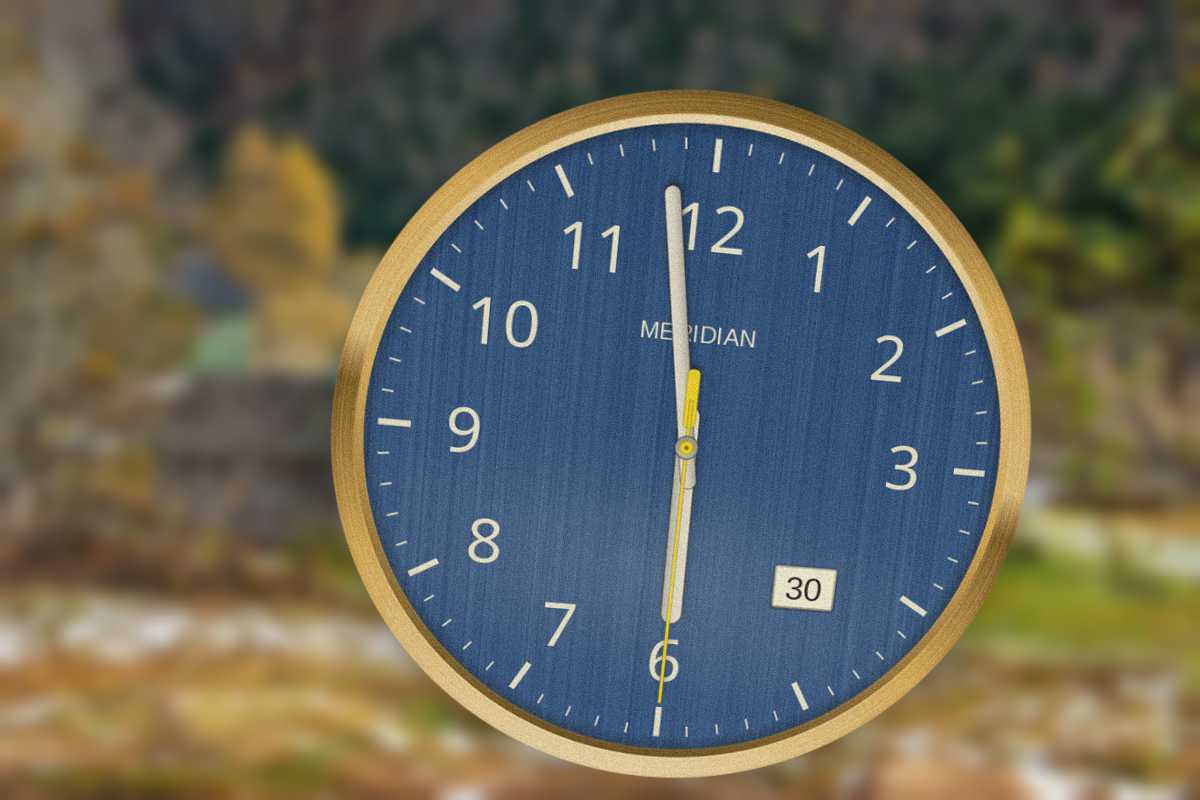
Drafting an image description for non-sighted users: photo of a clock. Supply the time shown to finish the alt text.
5:58:30
